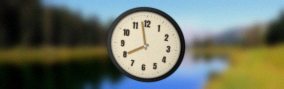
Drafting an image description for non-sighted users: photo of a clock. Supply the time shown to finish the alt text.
7:58
